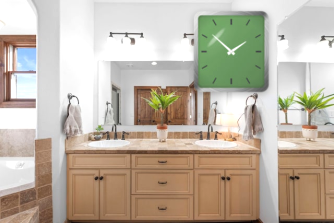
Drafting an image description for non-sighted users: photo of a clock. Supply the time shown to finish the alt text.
1:52
